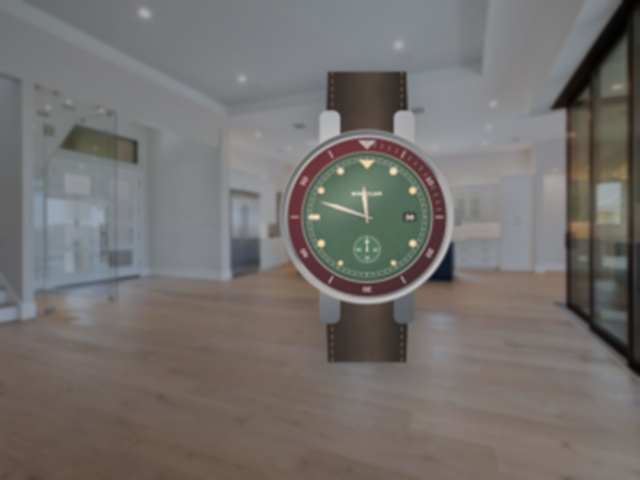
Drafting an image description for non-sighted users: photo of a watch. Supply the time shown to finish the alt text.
11:48
